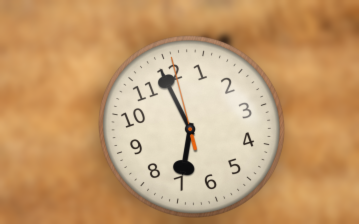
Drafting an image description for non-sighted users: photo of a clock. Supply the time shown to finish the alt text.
6:59:01
